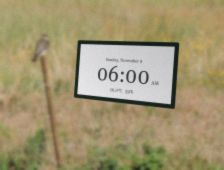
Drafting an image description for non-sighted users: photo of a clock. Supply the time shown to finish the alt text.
6:00
